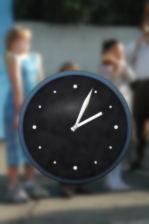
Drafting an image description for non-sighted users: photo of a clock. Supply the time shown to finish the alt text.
2:04
